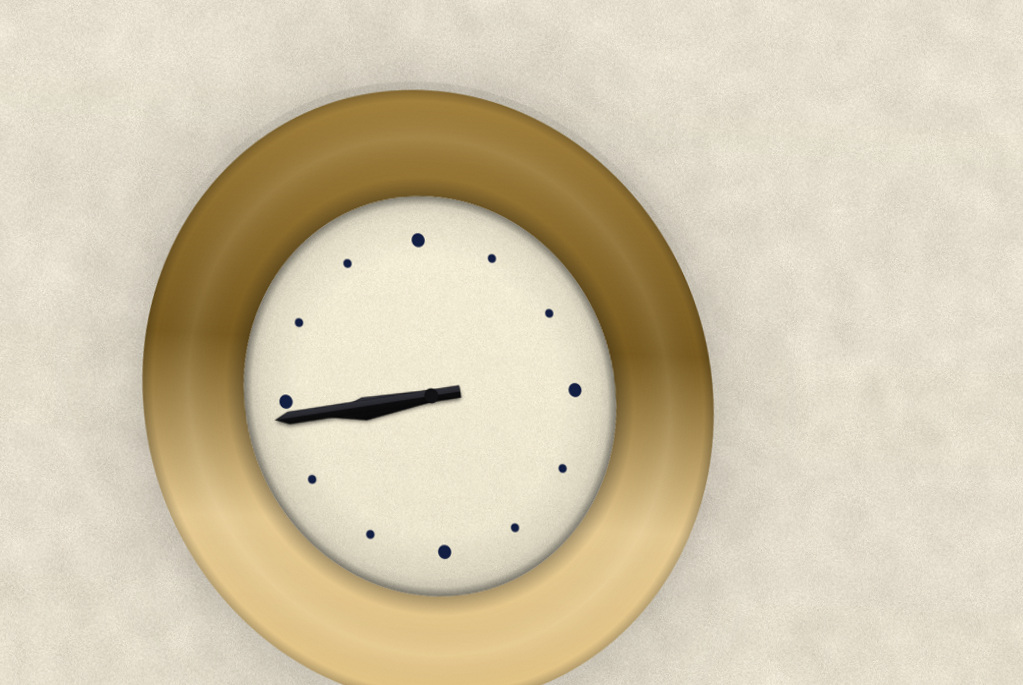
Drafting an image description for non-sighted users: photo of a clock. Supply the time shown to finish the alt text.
8:44
